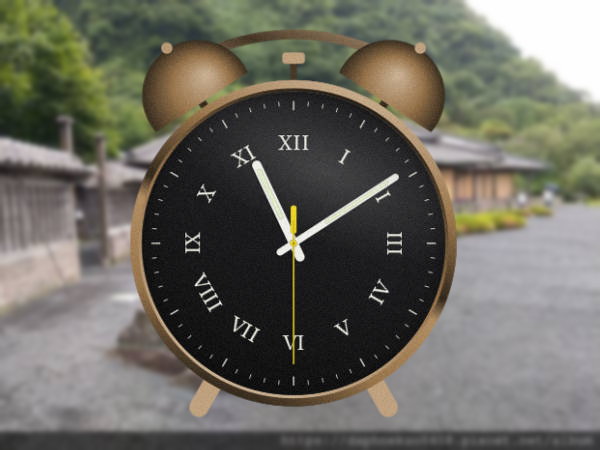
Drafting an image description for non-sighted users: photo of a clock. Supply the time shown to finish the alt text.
11:09:30
